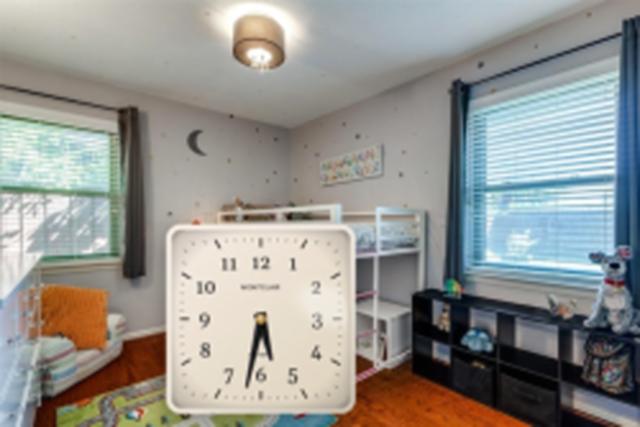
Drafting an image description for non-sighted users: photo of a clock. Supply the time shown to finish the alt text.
5:32
